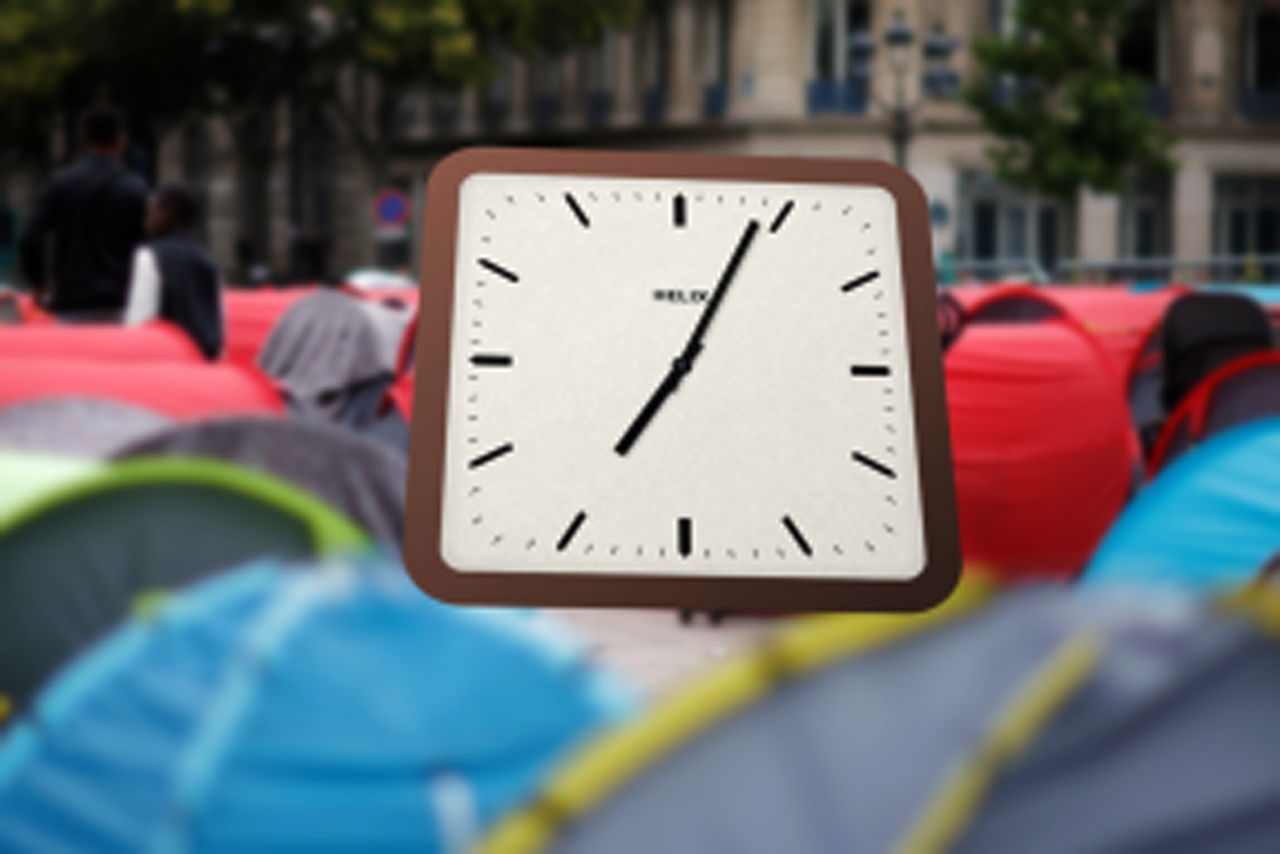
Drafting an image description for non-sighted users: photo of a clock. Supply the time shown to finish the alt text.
7:04
